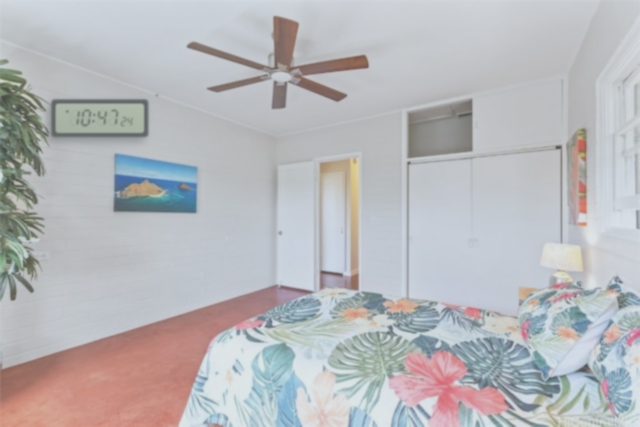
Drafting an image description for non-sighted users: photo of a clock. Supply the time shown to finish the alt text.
10:47
